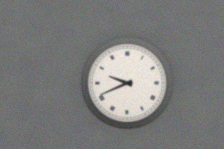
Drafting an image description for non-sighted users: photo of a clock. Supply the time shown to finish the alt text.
9:41
